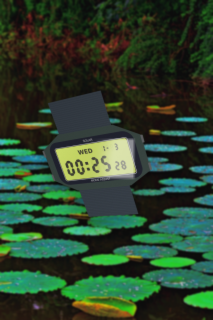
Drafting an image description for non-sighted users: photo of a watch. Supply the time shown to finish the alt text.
0:25:28
